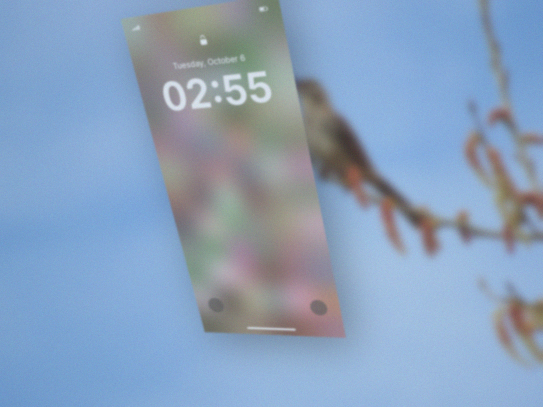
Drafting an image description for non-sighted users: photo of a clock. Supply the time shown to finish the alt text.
2:55
